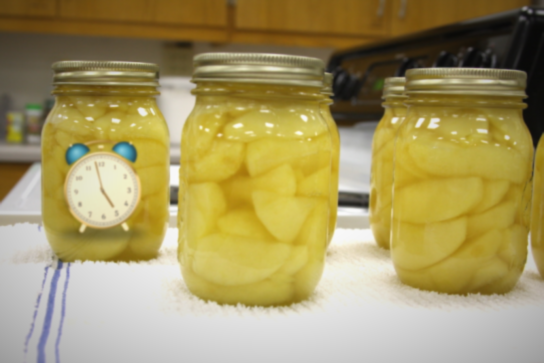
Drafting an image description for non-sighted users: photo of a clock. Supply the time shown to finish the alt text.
4:58
